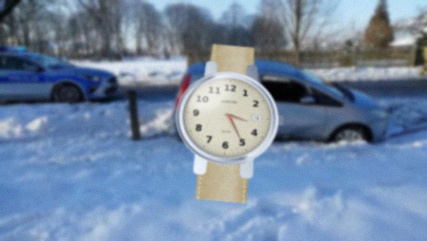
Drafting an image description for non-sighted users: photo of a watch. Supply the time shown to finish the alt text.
3:25
